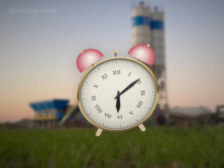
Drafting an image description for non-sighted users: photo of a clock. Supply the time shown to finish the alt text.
6:09
